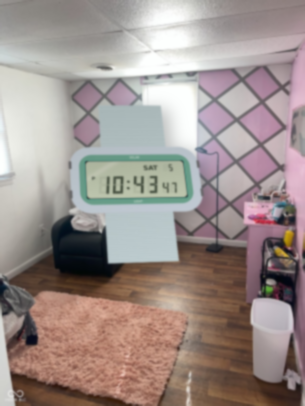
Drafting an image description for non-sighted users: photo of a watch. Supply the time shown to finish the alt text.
10:43:47
